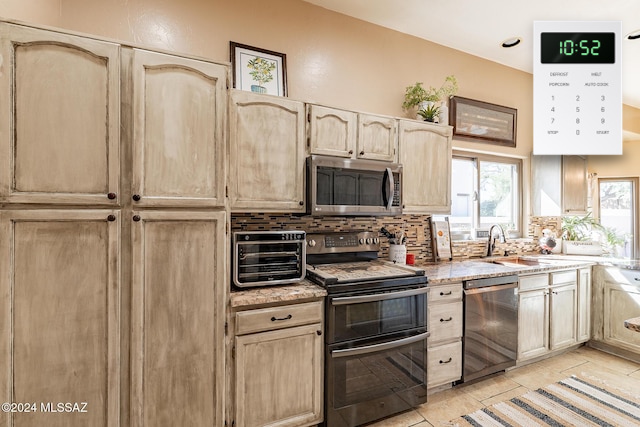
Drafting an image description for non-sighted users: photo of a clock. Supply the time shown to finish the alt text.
10:52
